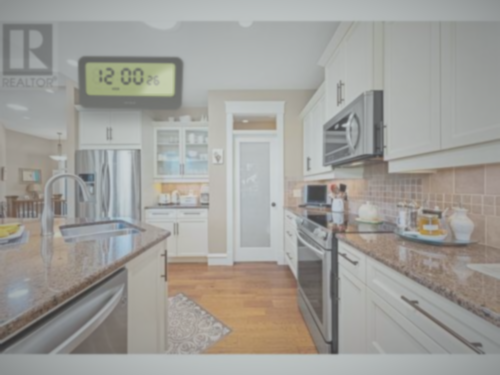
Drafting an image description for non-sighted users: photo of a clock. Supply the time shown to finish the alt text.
12:00
